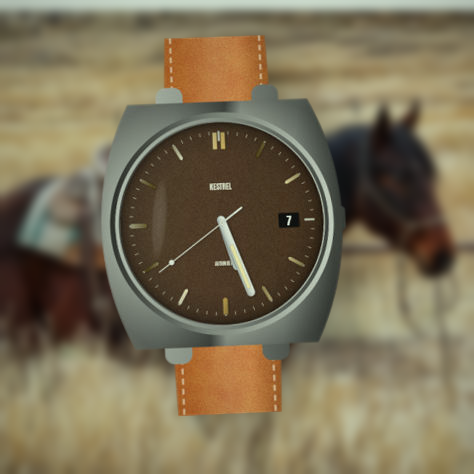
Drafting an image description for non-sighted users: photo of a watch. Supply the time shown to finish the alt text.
5:26:39
